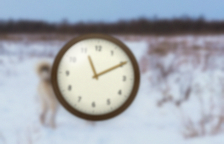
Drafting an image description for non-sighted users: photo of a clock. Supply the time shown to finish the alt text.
11:10
